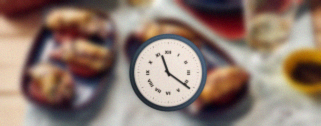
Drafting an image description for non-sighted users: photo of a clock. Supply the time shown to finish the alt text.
11:21
